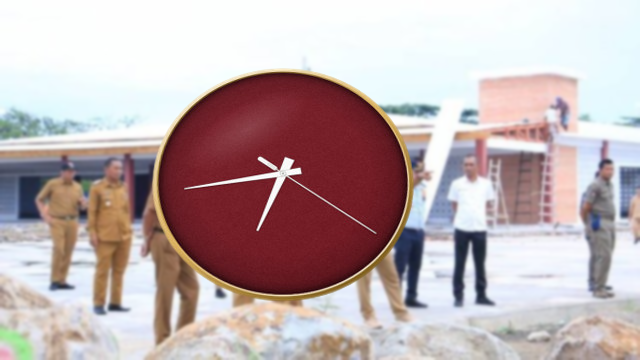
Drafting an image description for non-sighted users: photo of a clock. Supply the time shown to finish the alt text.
6:43:21
